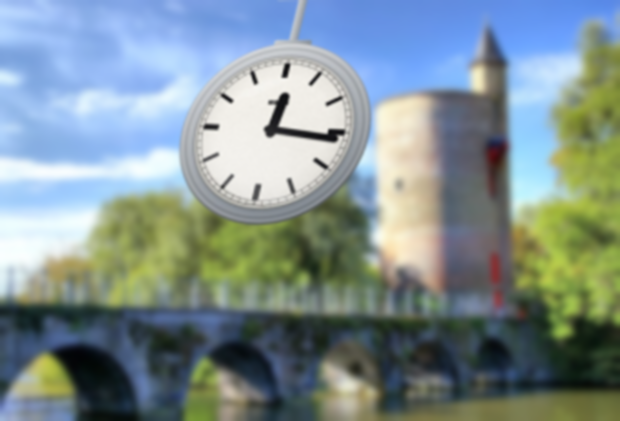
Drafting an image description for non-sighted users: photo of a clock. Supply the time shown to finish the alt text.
12:16
